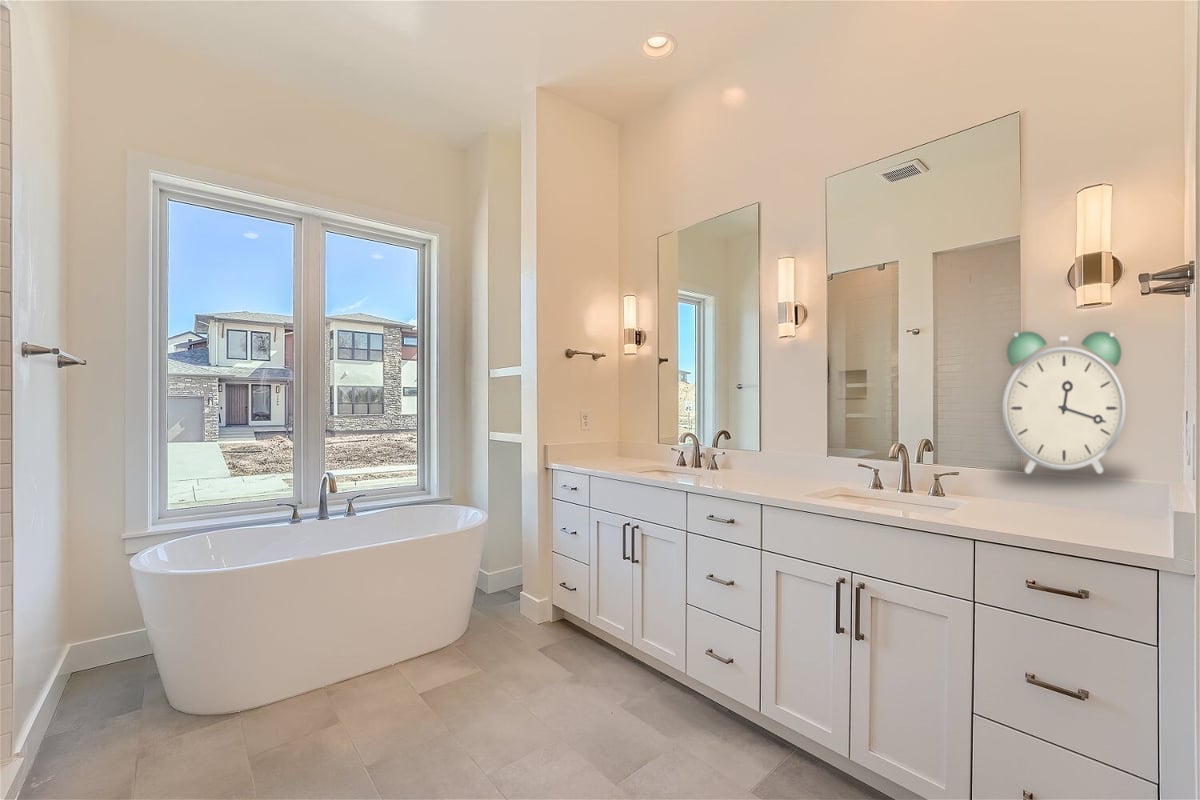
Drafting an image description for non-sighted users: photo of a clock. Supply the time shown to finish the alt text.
12:18
